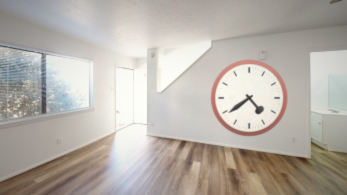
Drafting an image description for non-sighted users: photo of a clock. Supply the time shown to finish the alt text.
4:39
